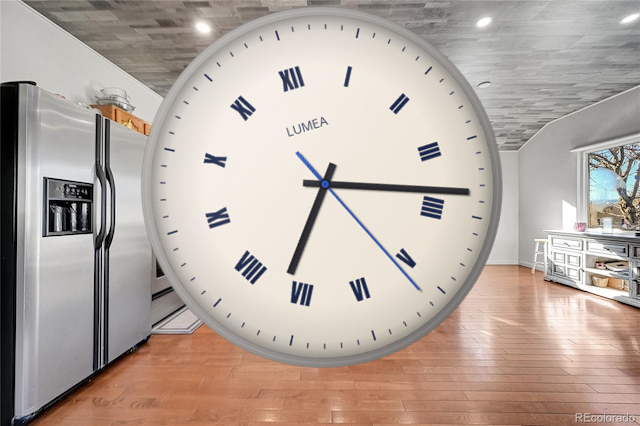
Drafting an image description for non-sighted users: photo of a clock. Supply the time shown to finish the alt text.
7:18:26
